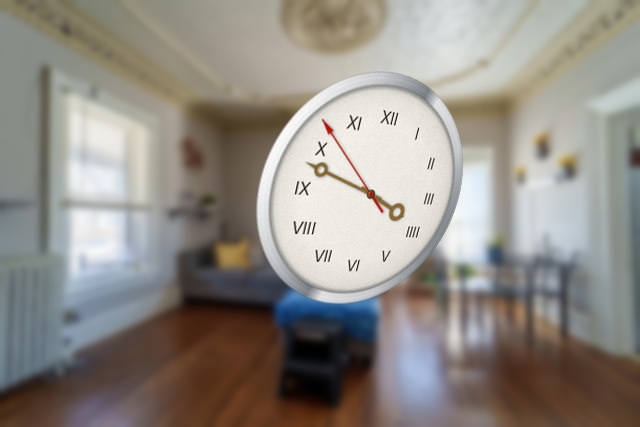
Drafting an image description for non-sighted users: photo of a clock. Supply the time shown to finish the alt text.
3:47:52
